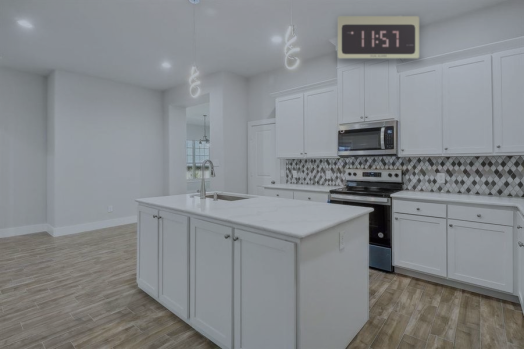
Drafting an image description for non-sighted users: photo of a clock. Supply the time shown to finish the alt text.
11:57
